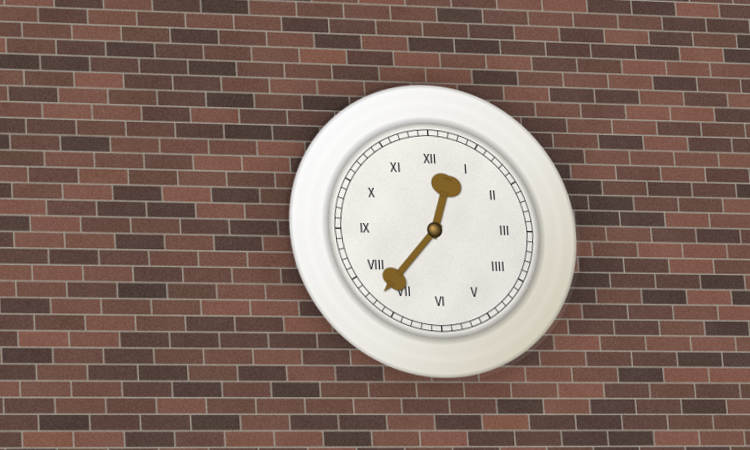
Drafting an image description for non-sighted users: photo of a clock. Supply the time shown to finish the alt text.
12:37
